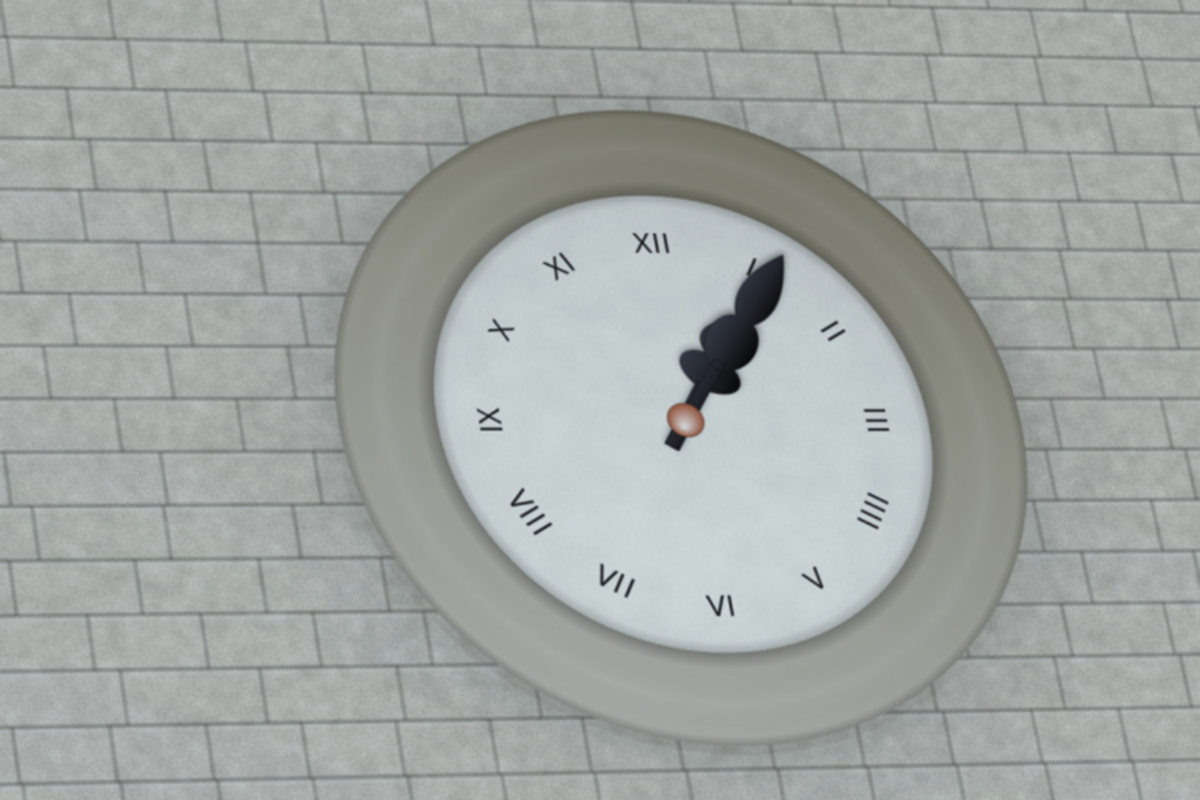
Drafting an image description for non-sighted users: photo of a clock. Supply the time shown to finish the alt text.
1:06
